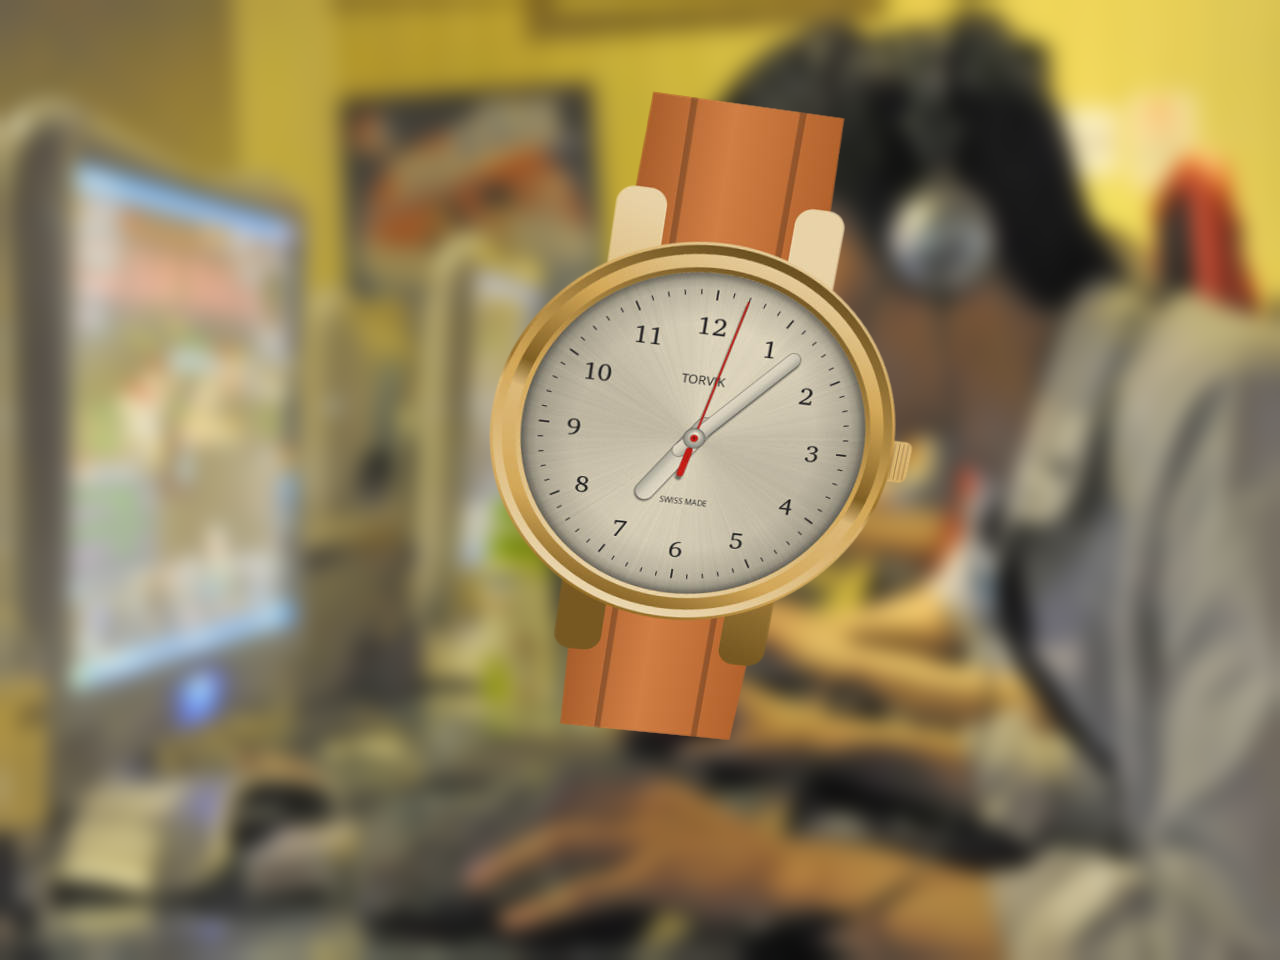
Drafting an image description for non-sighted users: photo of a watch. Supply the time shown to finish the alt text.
7:07:02
